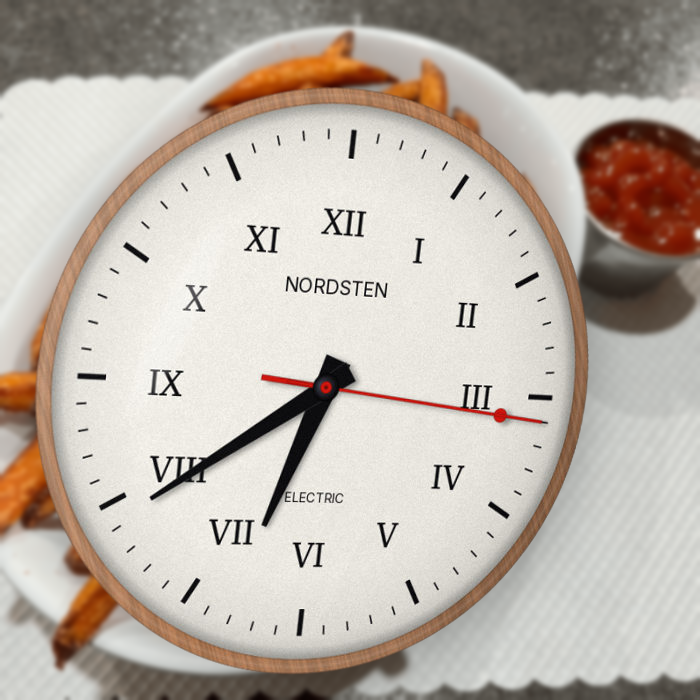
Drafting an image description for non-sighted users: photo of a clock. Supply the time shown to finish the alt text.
6:39:16
